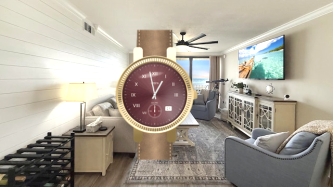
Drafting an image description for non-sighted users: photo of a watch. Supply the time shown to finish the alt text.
12:58
